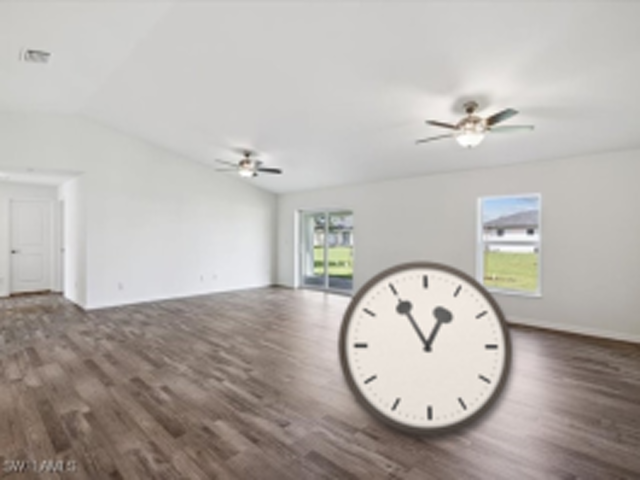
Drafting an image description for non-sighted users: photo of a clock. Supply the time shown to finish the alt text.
12:55
